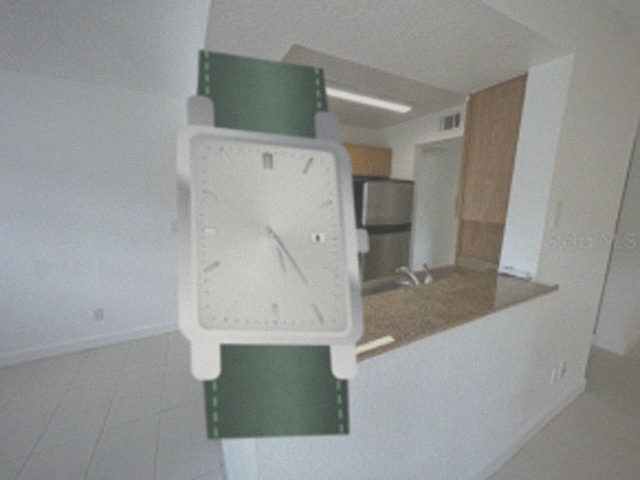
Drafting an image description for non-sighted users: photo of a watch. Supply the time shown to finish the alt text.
5:24
